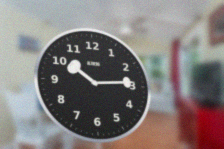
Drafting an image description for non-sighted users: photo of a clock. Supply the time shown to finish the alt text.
10:14
